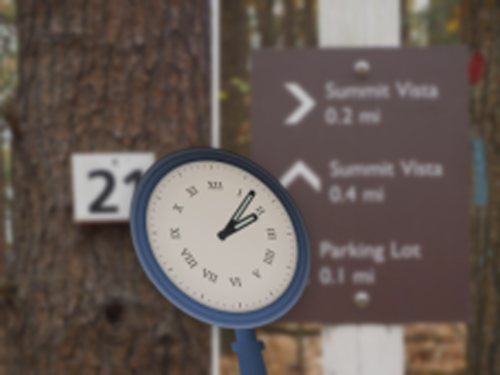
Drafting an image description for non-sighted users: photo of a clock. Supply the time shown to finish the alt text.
2:07
